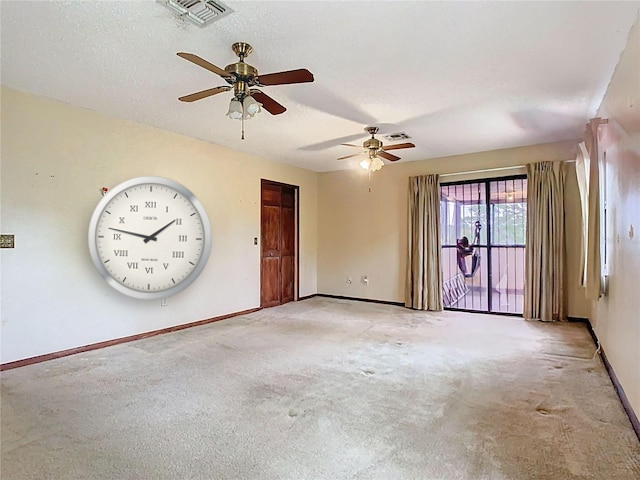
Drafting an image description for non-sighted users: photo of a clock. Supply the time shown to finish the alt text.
1:47
